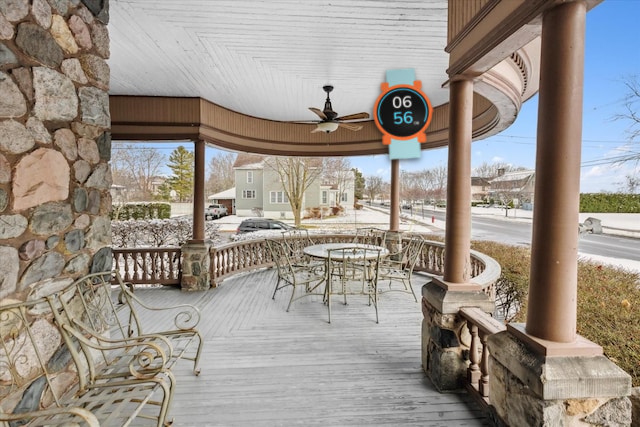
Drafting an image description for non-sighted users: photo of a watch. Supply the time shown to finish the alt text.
6:56
